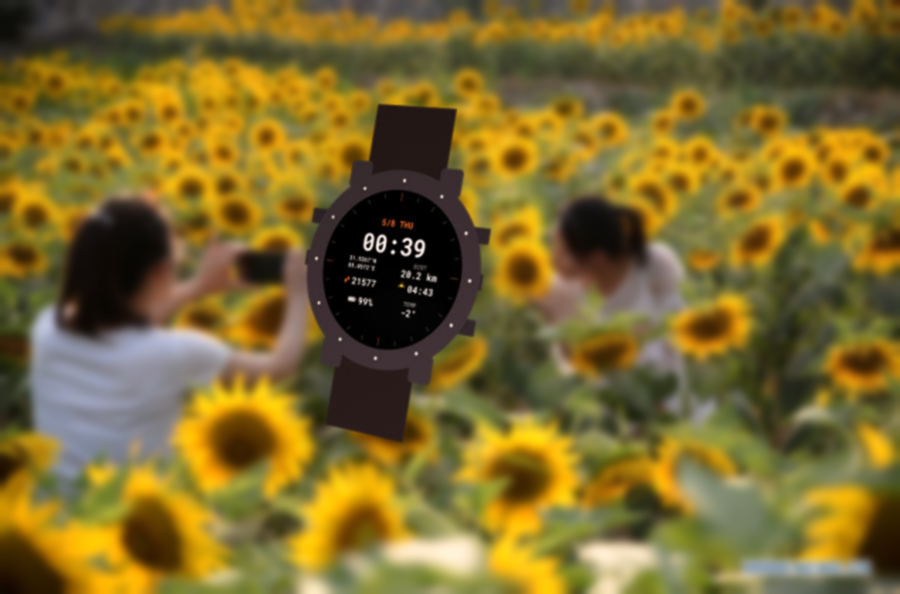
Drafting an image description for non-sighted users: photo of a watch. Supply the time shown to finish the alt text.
0:39
